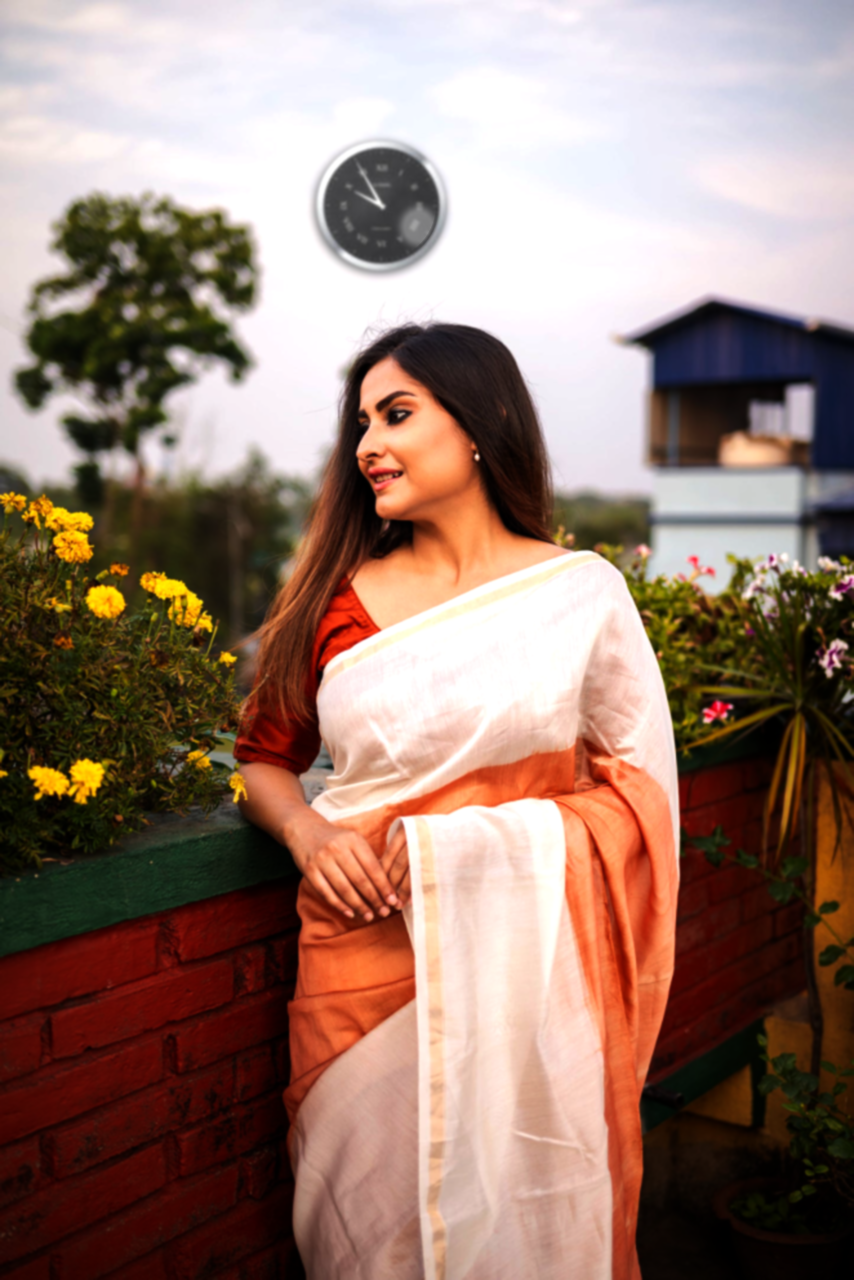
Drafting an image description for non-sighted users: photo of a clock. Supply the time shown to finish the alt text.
9:55
